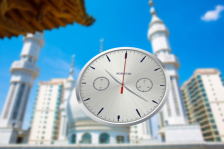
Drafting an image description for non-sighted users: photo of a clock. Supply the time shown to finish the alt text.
10:21
